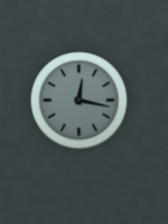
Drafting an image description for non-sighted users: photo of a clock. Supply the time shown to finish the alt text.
12:17
